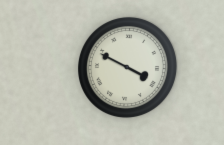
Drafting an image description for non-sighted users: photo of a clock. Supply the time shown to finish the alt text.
3:49
